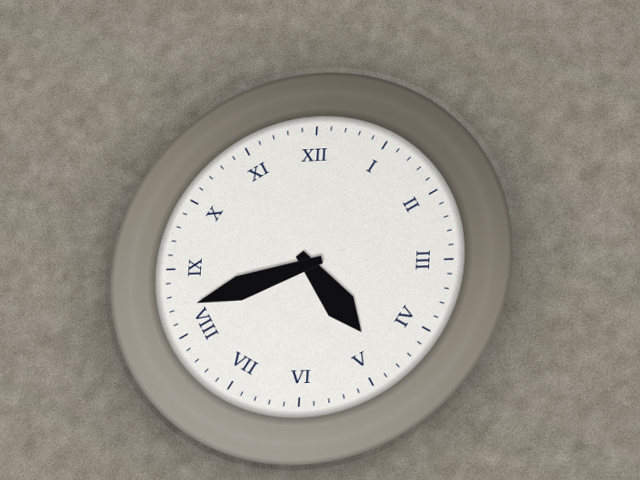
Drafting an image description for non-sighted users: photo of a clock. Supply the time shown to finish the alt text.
4:42
